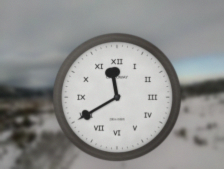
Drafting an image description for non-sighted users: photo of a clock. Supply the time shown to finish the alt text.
11:40
